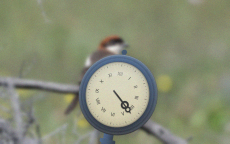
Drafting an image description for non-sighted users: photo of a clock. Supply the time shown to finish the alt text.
4:22
